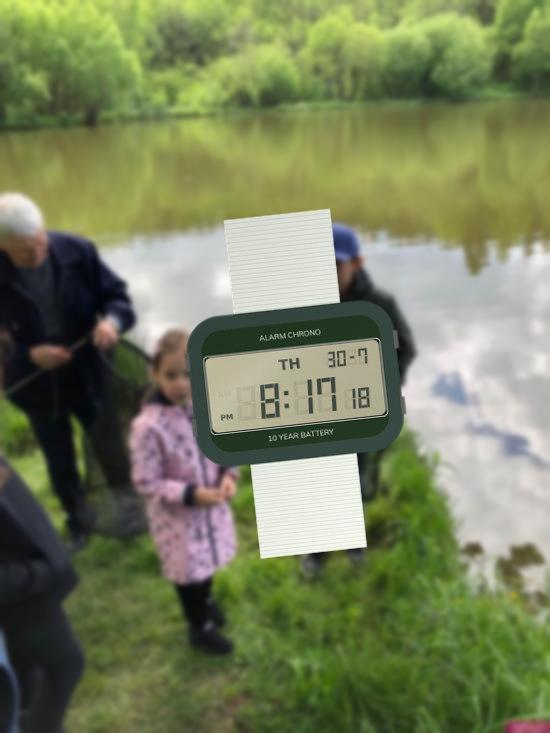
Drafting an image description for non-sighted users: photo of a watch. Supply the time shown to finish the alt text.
8:17:18
